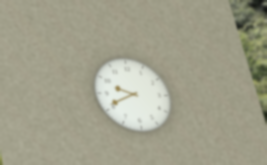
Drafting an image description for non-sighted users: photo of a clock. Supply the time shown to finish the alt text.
9:41
